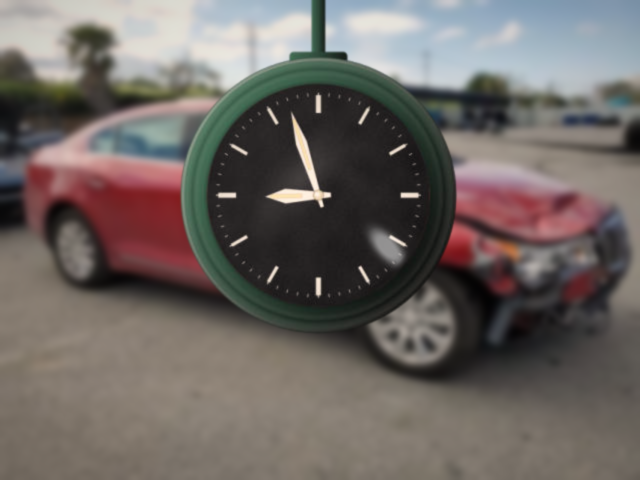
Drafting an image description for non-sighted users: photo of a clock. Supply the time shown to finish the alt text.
8:57
